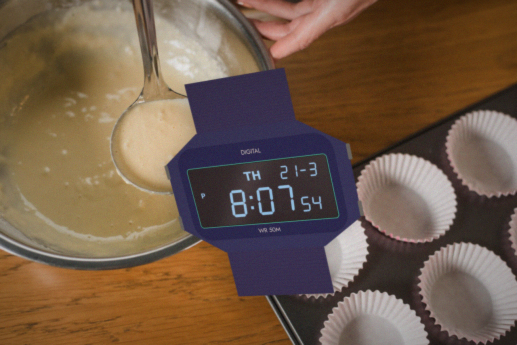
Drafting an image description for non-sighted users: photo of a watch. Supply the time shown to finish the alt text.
8:07:54
